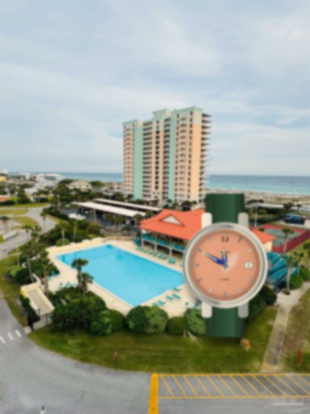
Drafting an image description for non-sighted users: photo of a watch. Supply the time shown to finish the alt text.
11:50
